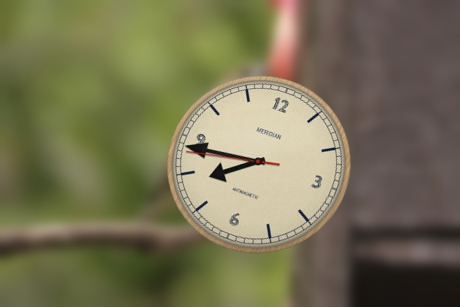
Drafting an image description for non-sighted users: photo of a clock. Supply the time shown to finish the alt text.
7:43:43
